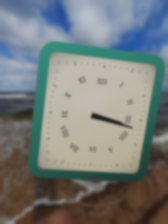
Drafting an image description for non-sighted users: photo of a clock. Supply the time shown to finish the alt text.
3:17
